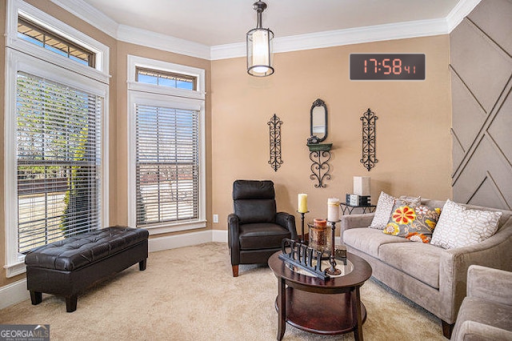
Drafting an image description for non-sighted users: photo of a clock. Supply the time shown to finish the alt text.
17:58:41
